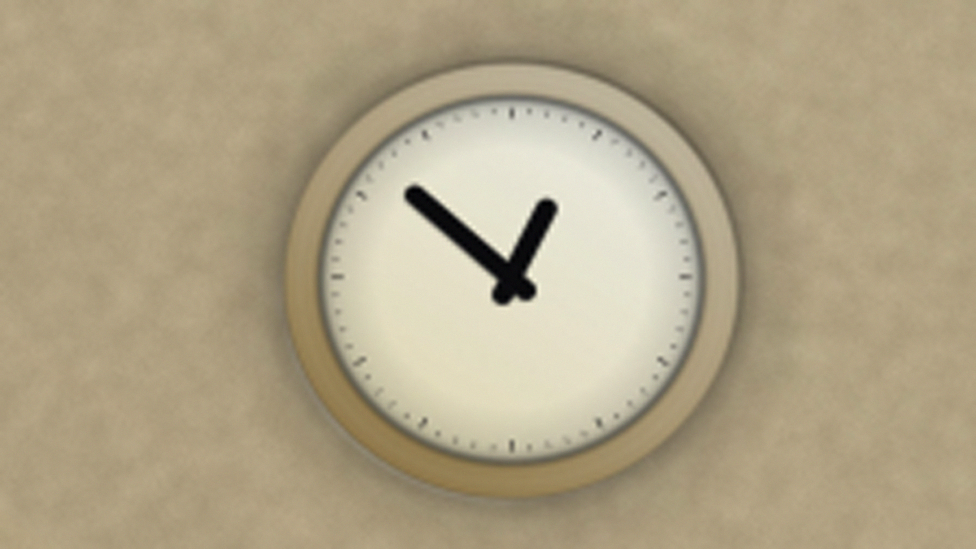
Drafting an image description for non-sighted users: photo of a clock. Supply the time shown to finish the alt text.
12:52
